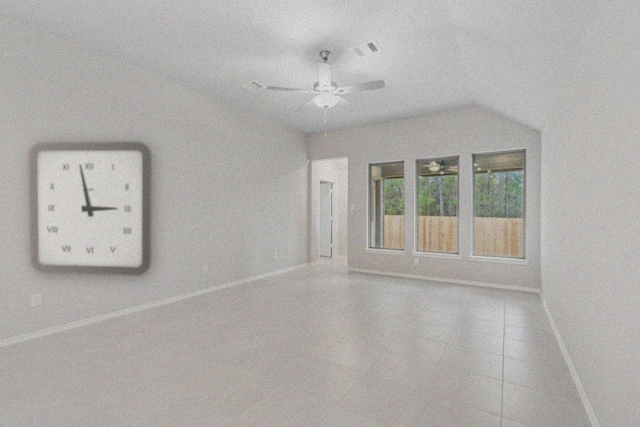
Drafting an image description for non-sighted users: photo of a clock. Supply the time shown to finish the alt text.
2:58
